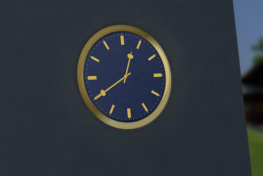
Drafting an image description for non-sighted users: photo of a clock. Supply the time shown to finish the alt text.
12:40
